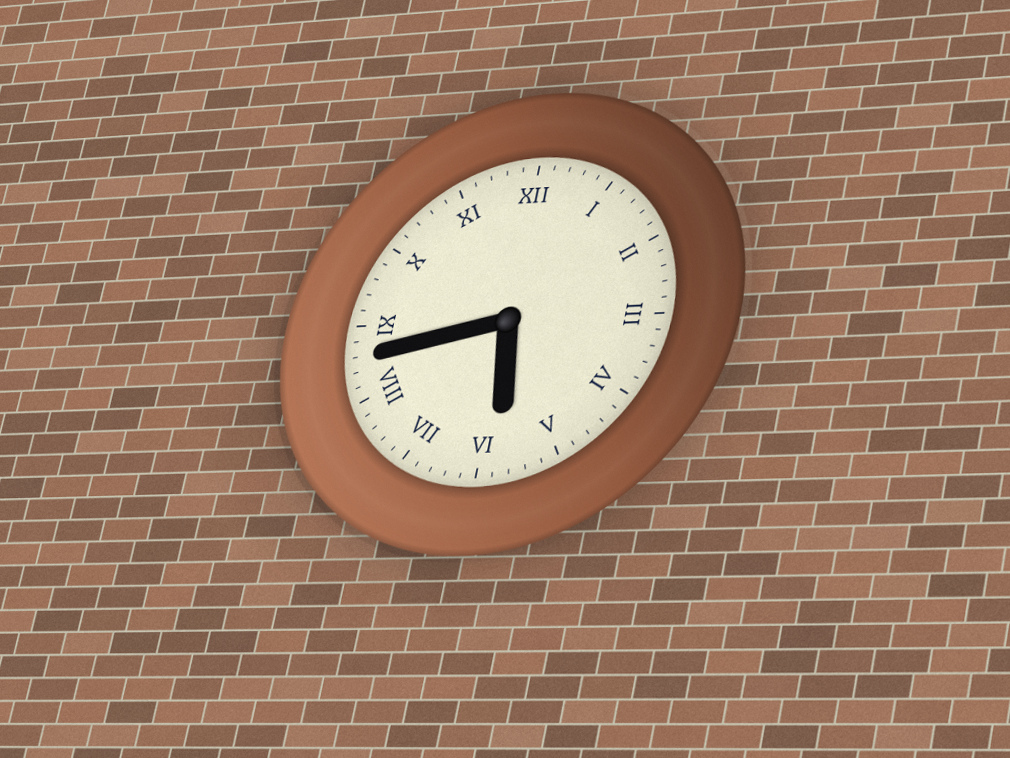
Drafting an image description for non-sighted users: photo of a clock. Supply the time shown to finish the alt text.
5:43
